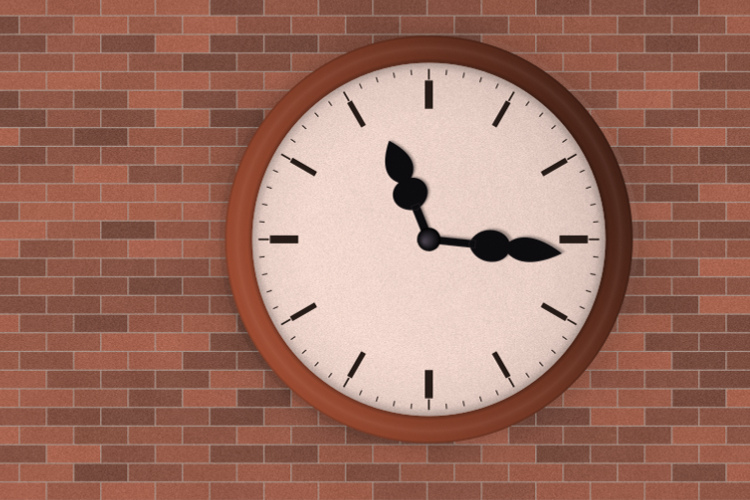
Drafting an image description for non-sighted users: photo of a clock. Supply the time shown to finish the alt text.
11:16
